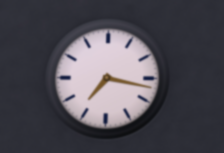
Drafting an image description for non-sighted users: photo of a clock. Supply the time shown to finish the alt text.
7:17
